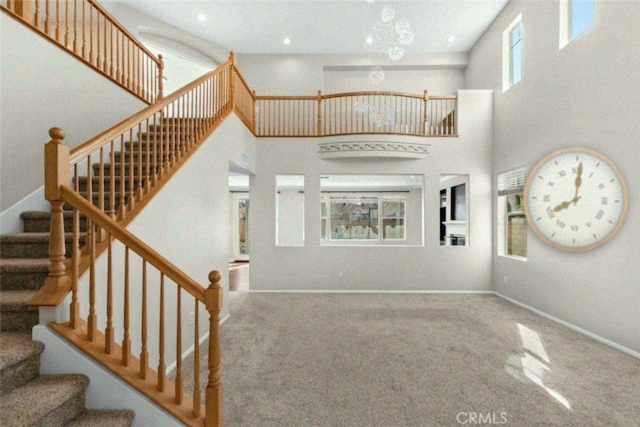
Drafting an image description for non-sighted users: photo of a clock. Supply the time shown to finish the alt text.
8:01
